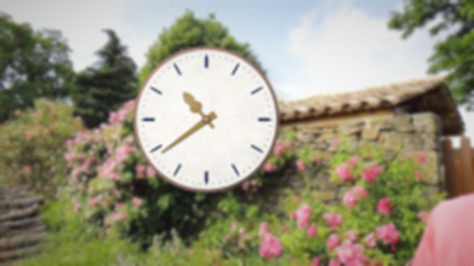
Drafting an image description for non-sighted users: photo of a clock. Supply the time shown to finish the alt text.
10:39
